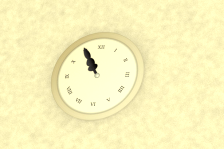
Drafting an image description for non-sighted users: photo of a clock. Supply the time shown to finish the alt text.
10:55
